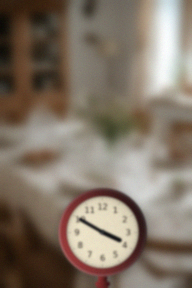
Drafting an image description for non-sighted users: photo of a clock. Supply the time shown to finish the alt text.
3:50
